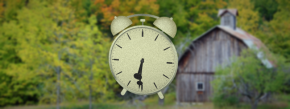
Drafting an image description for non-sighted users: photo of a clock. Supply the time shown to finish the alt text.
6:31
